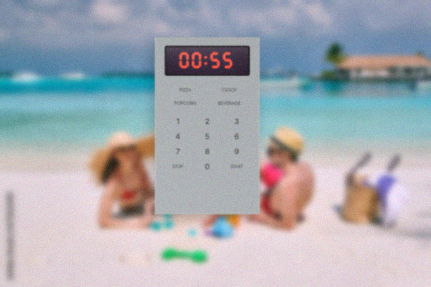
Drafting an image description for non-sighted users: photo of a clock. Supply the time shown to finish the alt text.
0:55
